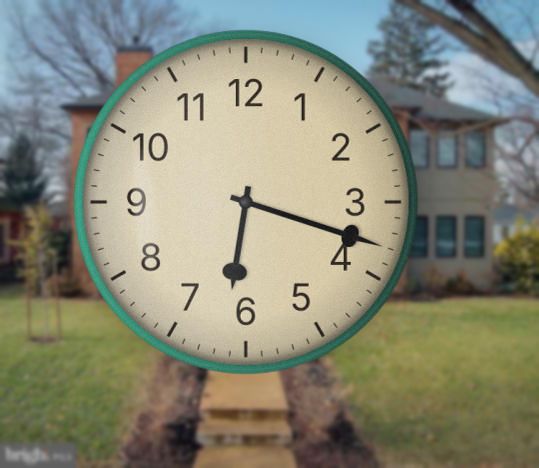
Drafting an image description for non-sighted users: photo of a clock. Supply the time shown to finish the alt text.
6:18
